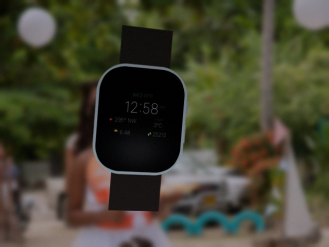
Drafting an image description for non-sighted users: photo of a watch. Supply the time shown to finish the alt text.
12:58
